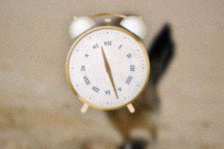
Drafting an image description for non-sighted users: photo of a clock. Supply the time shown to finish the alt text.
11:27
